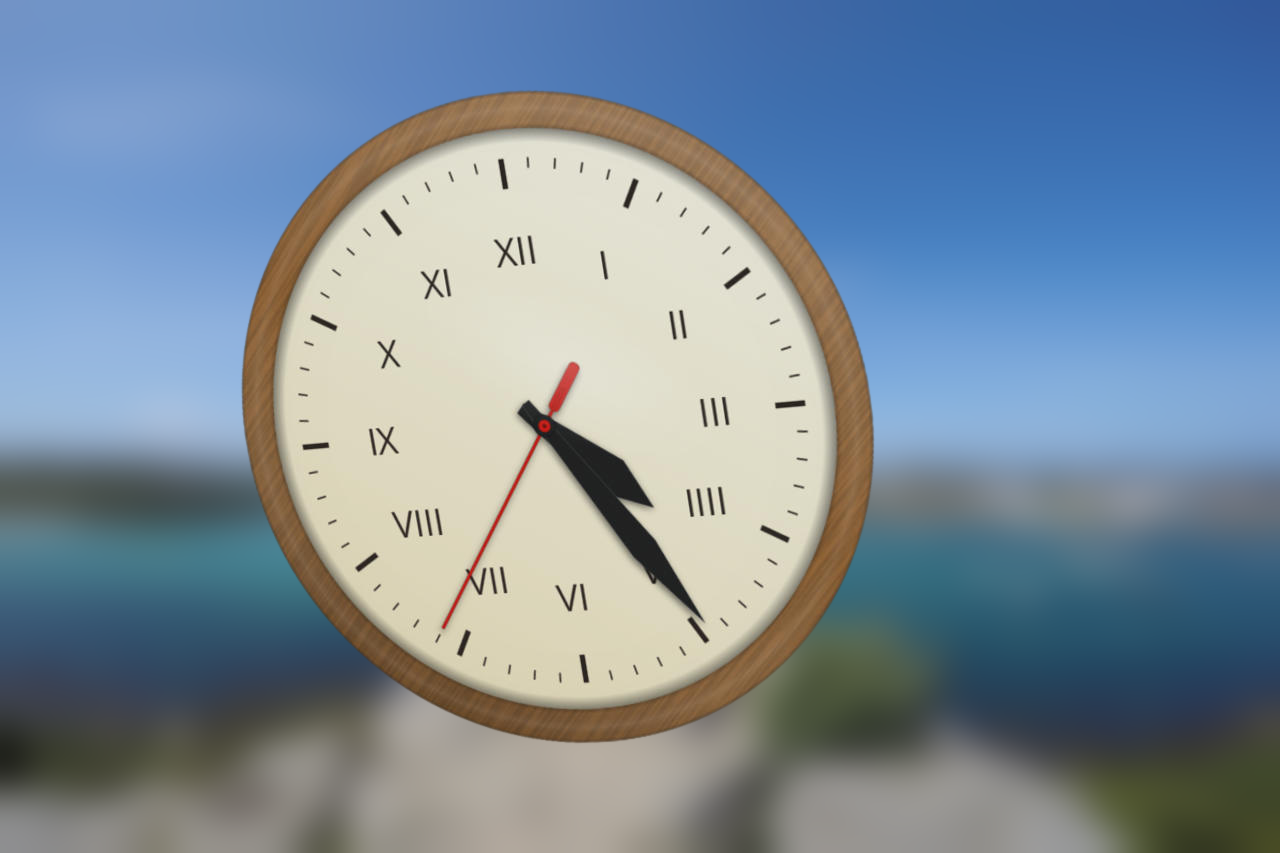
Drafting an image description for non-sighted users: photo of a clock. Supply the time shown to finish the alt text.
4:24:36
